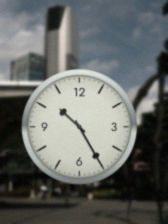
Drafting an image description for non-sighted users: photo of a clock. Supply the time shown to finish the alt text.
10:25
